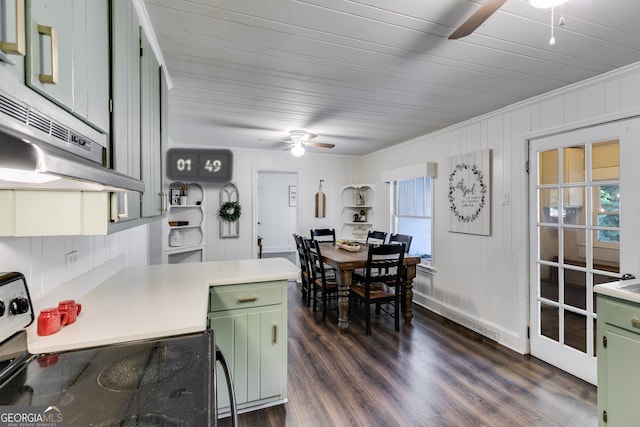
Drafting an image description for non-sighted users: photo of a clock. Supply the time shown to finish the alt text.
1:49
